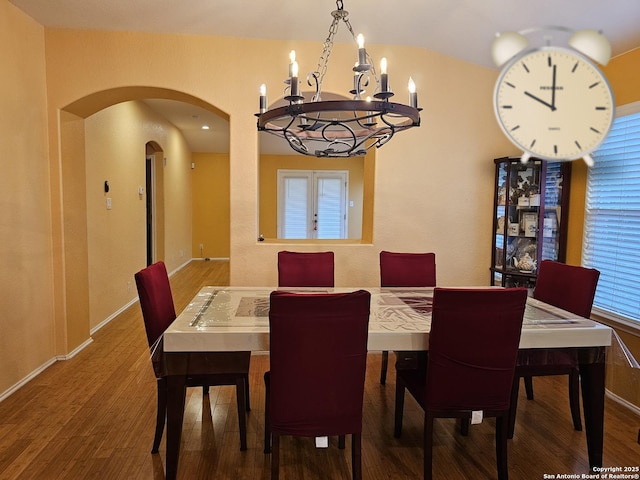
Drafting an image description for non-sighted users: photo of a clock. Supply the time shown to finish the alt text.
10:01
